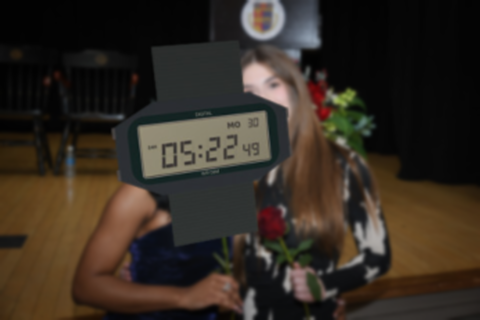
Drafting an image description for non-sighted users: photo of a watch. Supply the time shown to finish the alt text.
5:22:49
